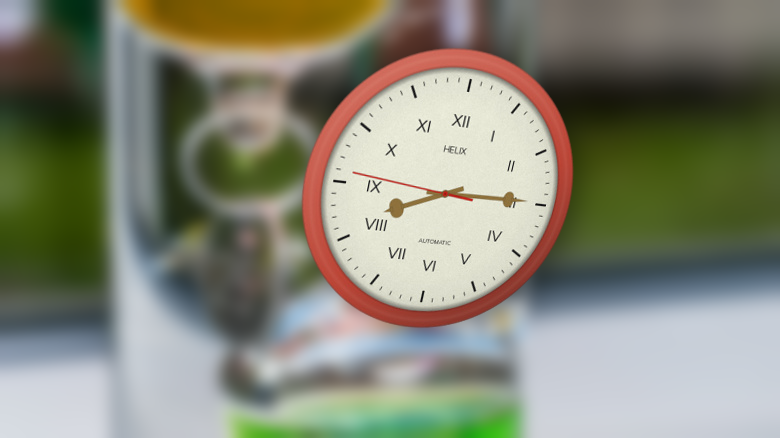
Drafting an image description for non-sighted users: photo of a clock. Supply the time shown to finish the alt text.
8:14:46
